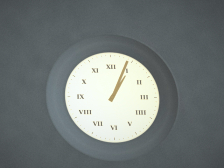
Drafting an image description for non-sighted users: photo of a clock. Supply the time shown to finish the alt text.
1:04
